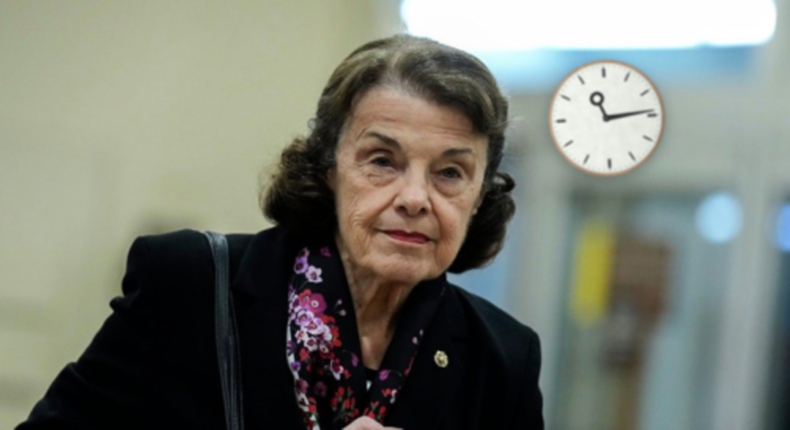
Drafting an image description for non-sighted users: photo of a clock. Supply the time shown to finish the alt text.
11:14
